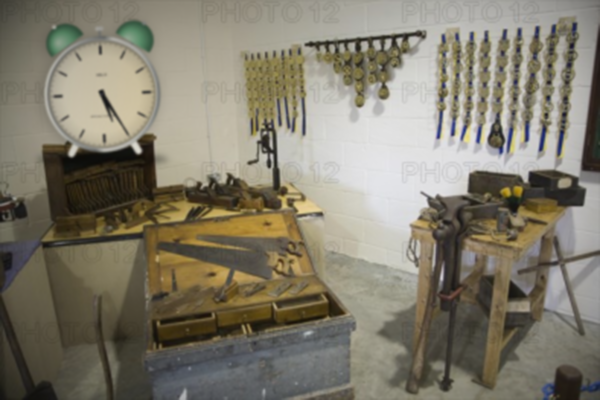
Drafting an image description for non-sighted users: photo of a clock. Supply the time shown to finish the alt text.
5:25
